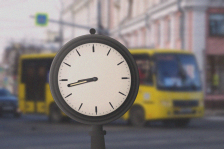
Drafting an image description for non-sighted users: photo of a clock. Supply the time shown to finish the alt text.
8:43
